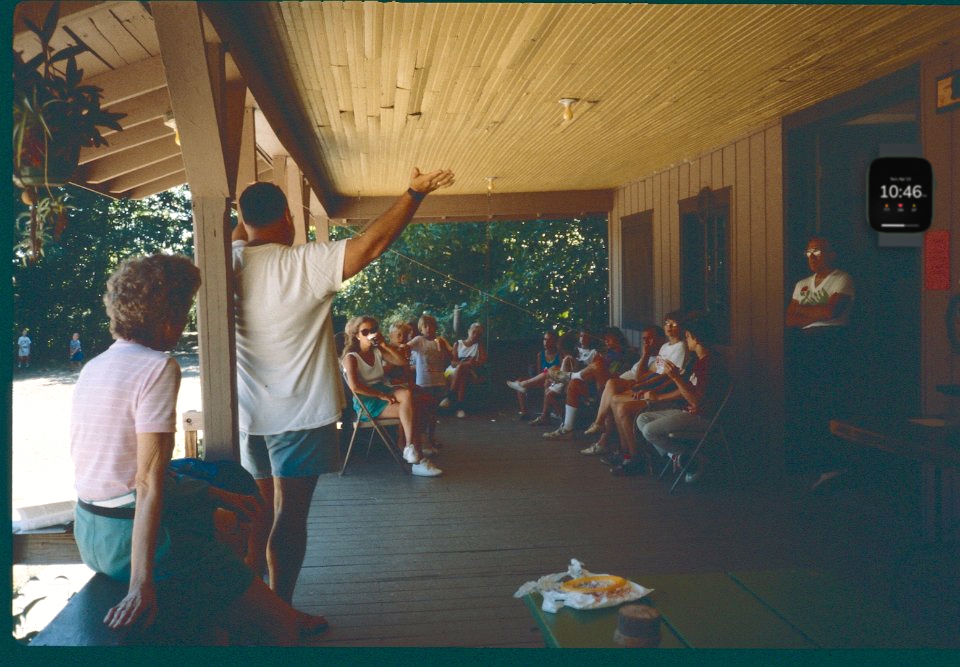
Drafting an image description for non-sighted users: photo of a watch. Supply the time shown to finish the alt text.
10:46
